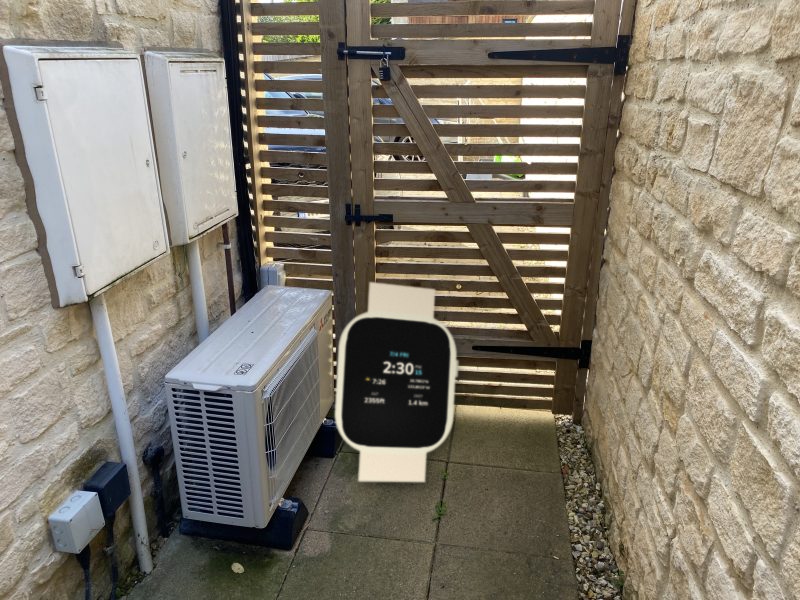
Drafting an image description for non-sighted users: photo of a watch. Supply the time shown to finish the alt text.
2:30
